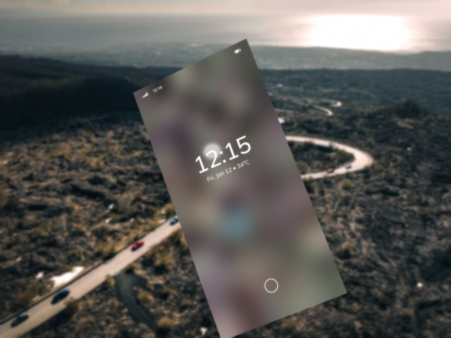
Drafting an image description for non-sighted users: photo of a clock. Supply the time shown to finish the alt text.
12:15
